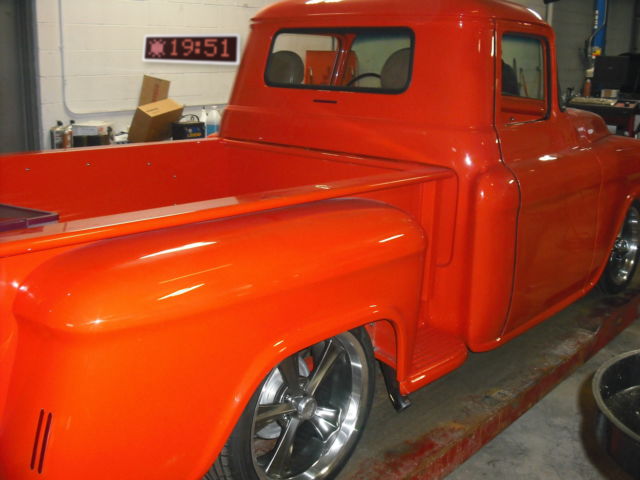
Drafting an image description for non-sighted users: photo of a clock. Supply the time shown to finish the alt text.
19:51
